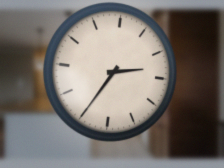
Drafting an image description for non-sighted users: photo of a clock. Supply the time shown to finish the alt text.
2:35
